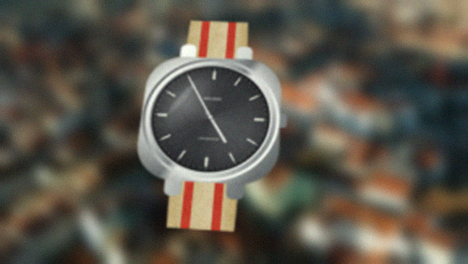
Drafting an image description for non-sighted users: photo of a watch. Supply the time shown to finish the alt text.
4:55
